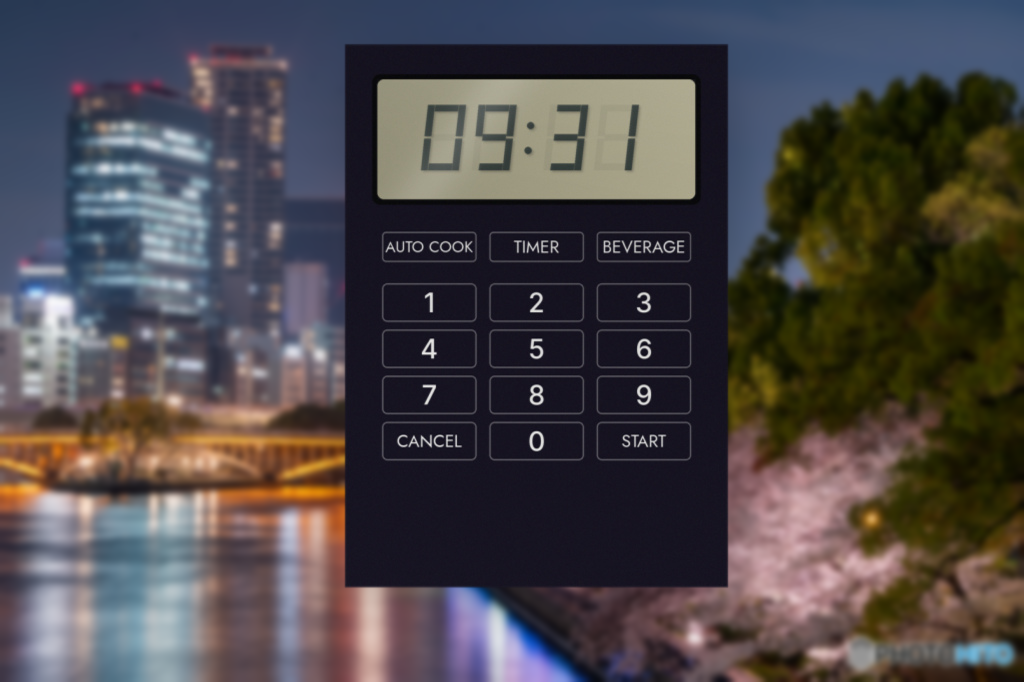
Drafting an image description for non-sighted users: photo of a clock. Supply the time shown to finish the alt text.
9:31
